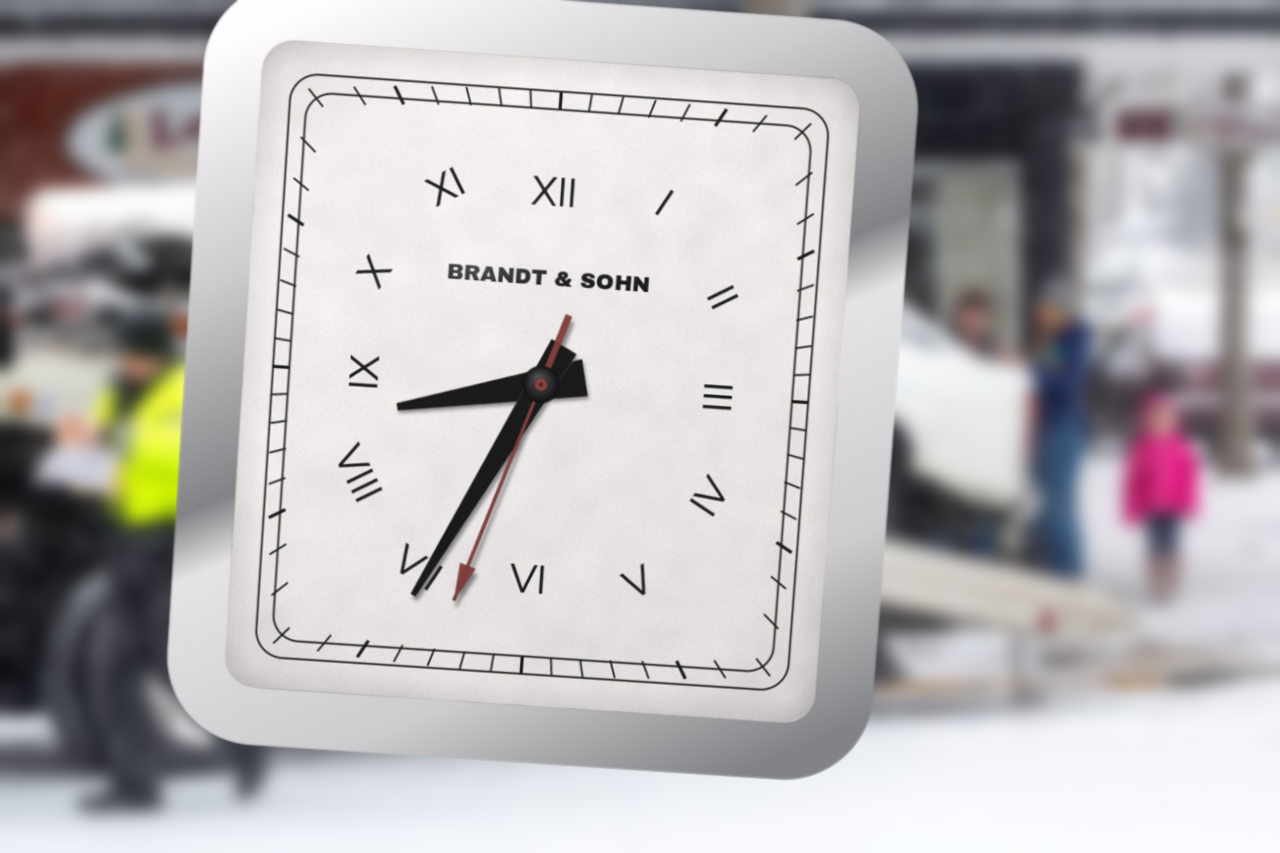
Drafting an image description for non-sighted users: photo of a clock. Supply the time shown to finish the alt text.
8:34:33
